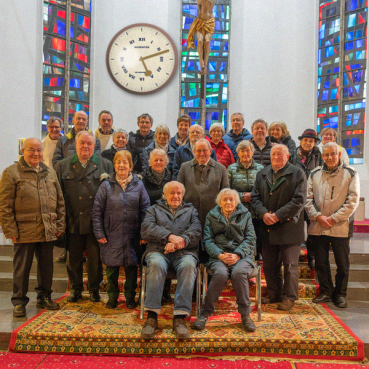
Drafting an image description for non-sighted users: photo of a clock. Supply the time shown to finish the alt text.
5:12
